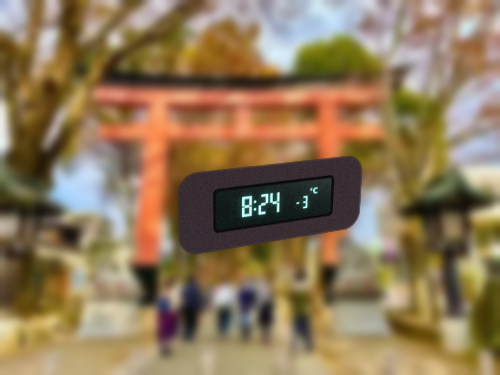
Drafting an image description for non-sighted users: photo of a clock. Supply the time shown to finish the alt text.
8:24
